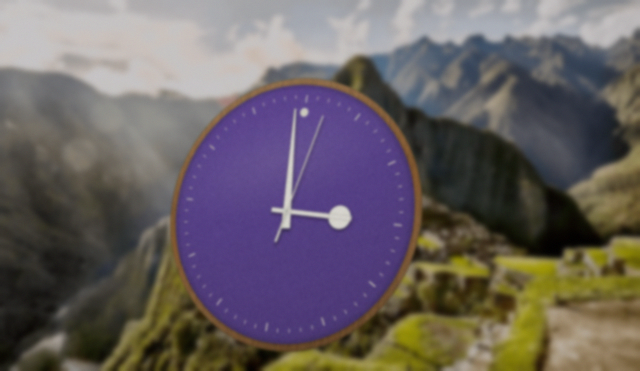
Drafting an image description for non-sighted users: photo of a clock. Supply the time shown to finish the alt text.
2:59:02
